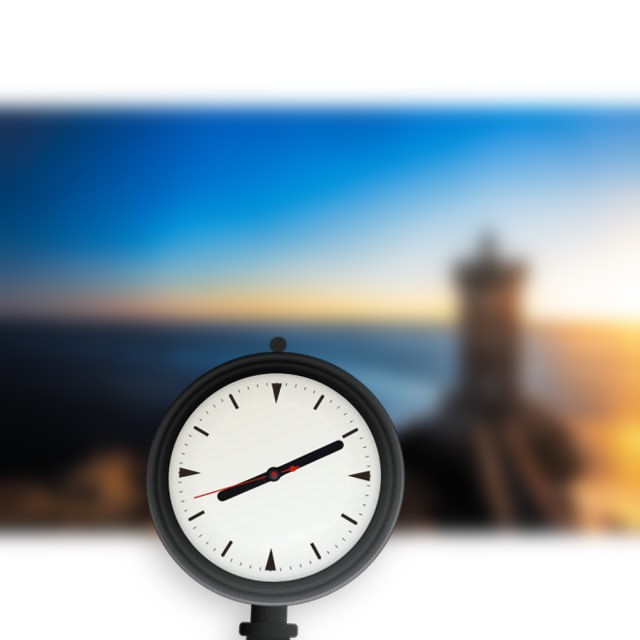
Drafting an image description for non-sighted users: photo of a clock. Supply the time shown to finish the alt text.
8:10:42
